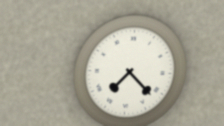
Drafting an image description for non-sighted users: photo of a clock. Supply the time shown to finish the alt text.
7:22
